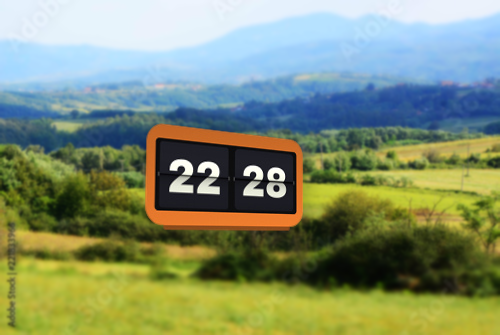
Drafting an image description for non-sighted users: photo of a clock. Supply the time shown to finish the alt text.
22:28
